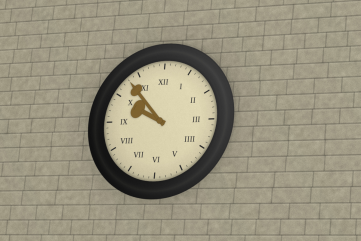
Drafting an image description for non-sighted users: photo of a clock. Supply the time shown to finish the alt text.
9:53
